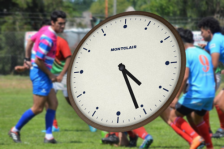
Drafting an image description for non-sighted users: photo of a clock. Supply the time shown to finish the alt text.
4:26
